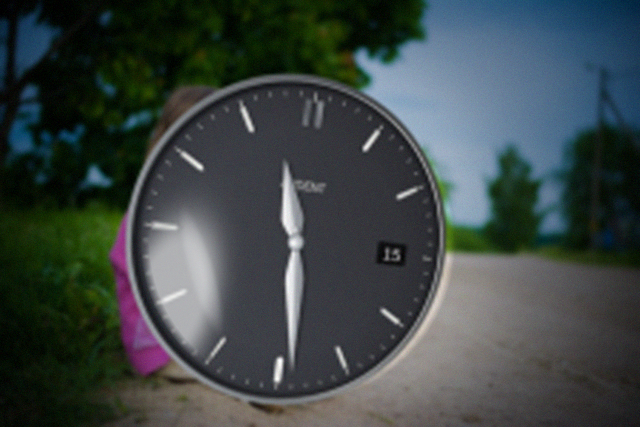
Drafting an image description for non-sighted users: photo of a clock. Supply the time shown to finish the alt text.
11:29
